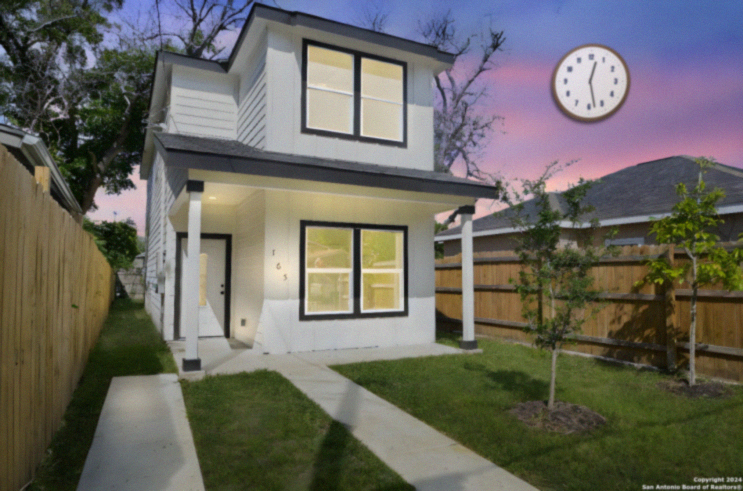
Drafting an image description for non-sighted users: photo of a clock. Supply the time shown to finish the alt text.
12:28
